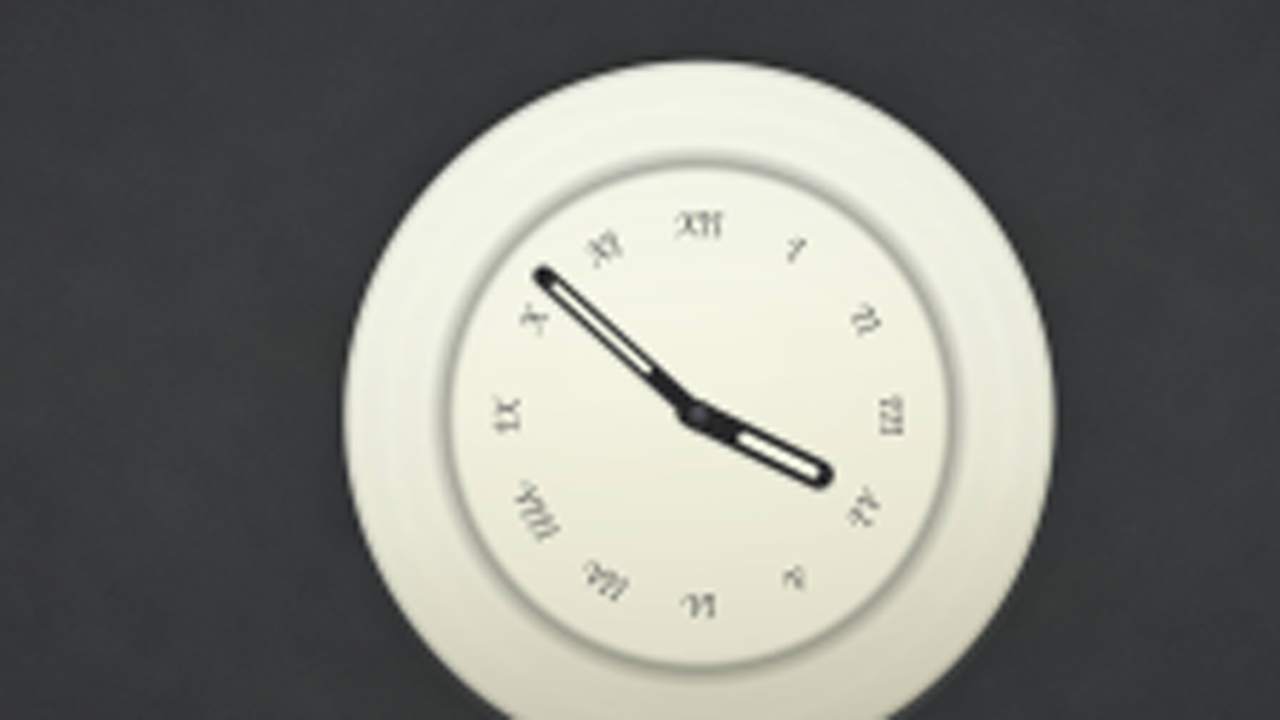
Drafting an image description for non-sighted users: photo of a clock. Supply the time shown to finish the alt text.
3:52
